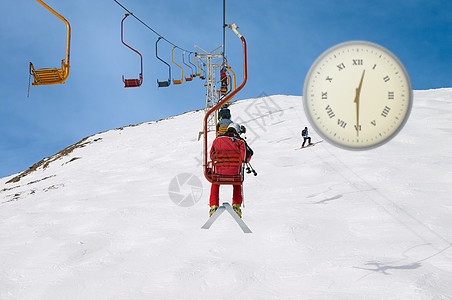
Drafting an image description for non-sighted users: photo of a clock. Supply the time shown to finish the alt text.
12:30
